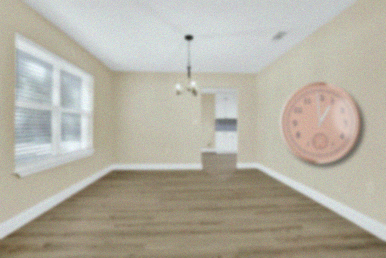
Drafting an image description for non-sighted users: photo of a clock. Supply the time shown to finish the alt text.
12:59
